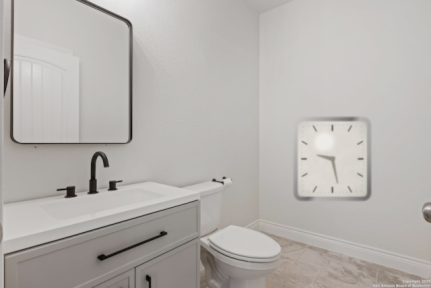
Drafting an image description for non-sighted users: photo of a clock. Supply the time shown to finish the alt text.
9:28
